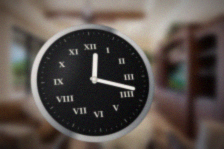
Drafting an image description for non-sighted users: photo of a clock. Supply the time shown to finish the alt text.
12:18
